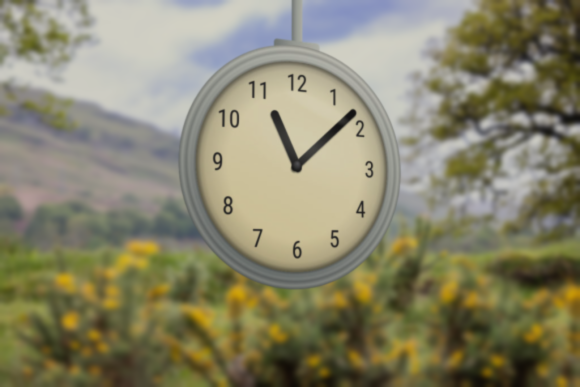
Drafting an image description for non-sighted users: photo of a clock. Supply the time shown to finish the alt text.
11:08
